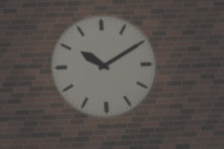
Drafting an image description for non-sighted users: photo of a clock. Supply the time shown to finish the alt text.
10:10
